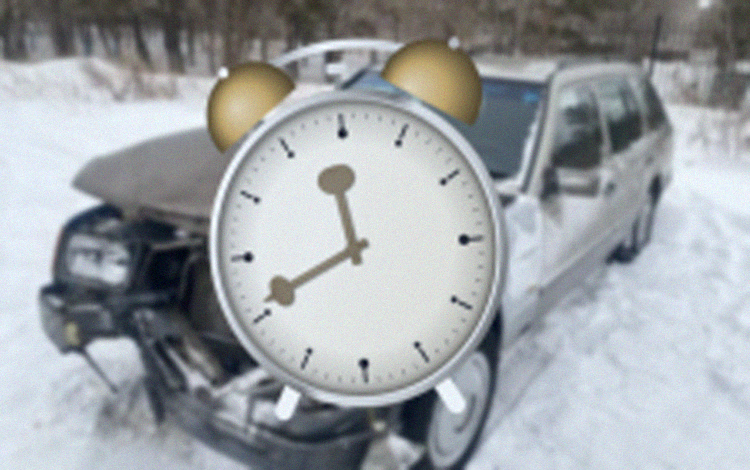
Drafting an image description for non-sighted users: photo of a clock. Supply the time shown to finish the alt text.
11:41
